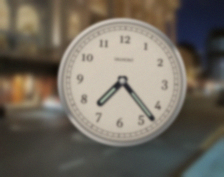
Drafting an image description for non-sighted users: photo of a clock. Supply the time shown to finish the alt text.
7:23
